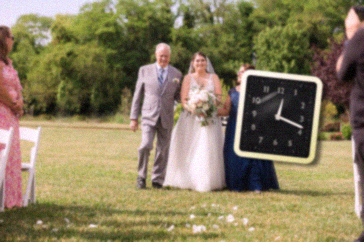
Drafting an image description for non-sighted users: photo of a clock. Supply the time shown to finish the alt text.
12:18
